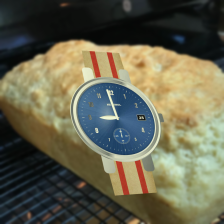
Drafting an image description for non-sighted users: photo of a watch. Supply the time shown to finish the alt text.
8:59
